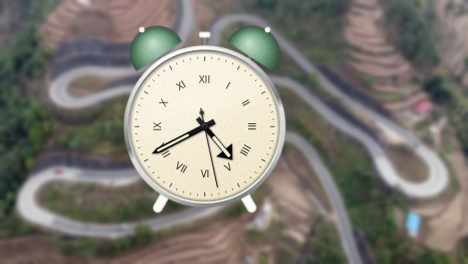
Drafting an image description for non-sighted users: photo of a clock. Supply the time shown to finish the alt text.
4:40:28
